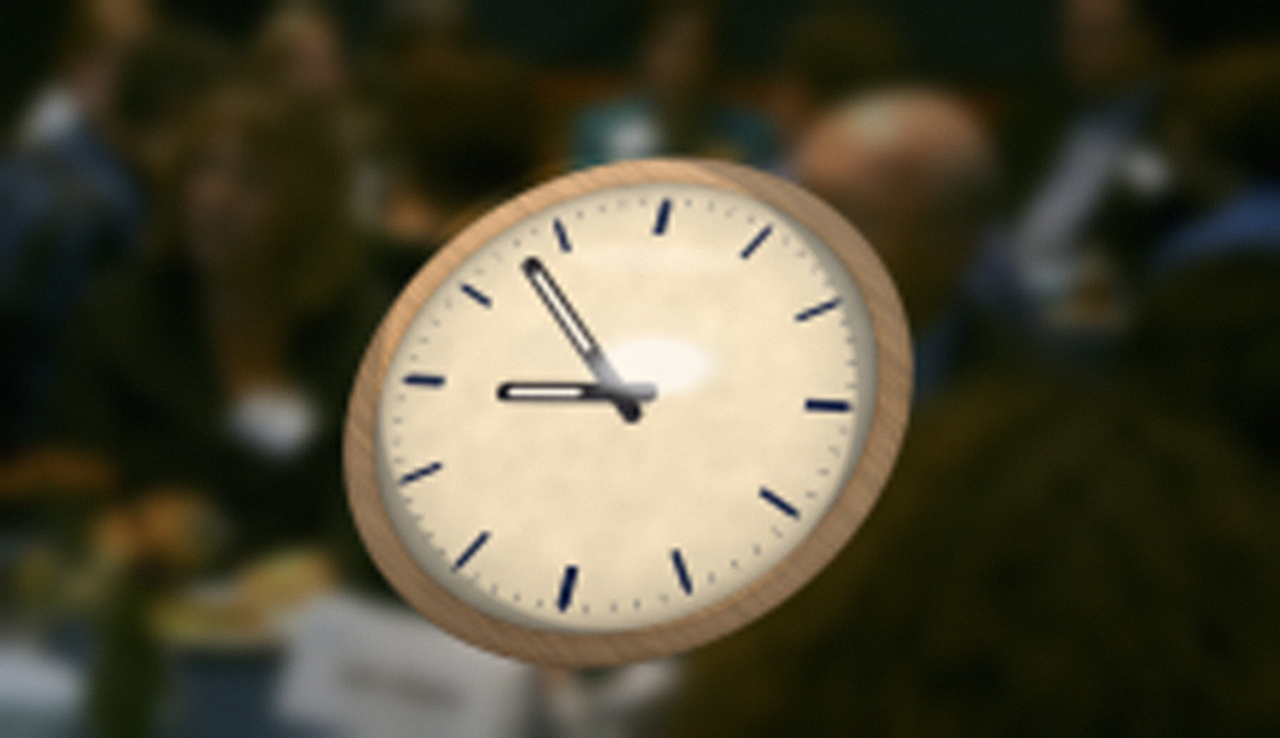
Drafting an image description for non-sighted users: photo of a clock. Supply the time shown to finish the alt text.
8:53
